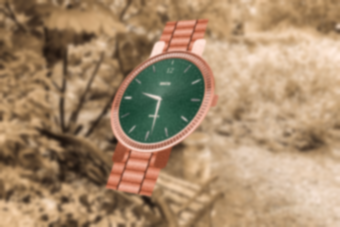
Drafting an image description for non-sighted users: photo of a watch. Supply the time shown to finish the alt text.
9:29
